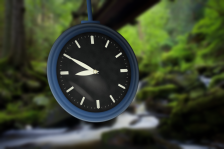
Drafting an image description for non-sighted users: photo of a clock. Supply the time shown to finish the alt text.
8:50
